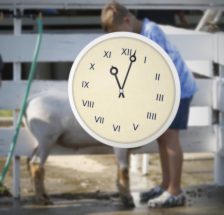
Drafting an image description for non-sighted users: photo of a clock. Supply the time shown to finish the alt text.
11:02
